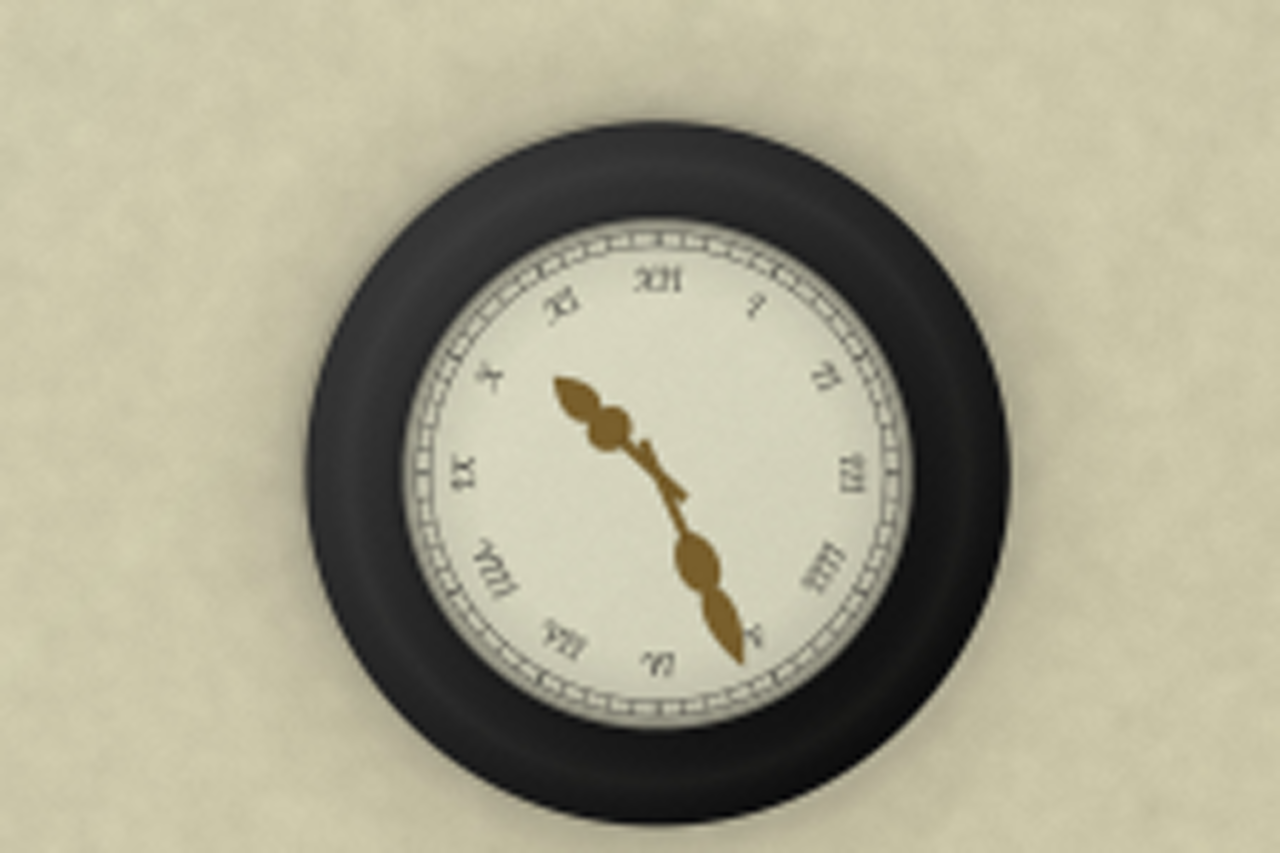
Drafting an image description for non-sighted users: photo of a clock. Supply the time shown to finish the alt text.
10:26
